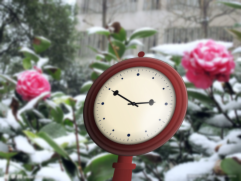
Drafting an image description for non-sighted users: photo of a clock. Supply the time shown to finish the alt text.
2:50
